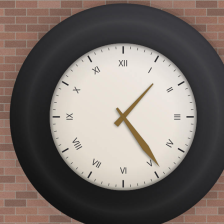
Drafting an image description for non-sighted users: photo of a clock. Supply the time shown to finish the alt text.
1:24
